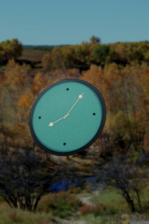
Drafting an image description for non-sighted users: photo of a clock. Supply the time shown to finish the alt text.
8:06
